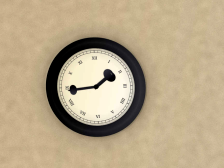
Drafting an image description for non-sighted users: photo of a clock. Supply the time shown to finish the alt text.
1:44
